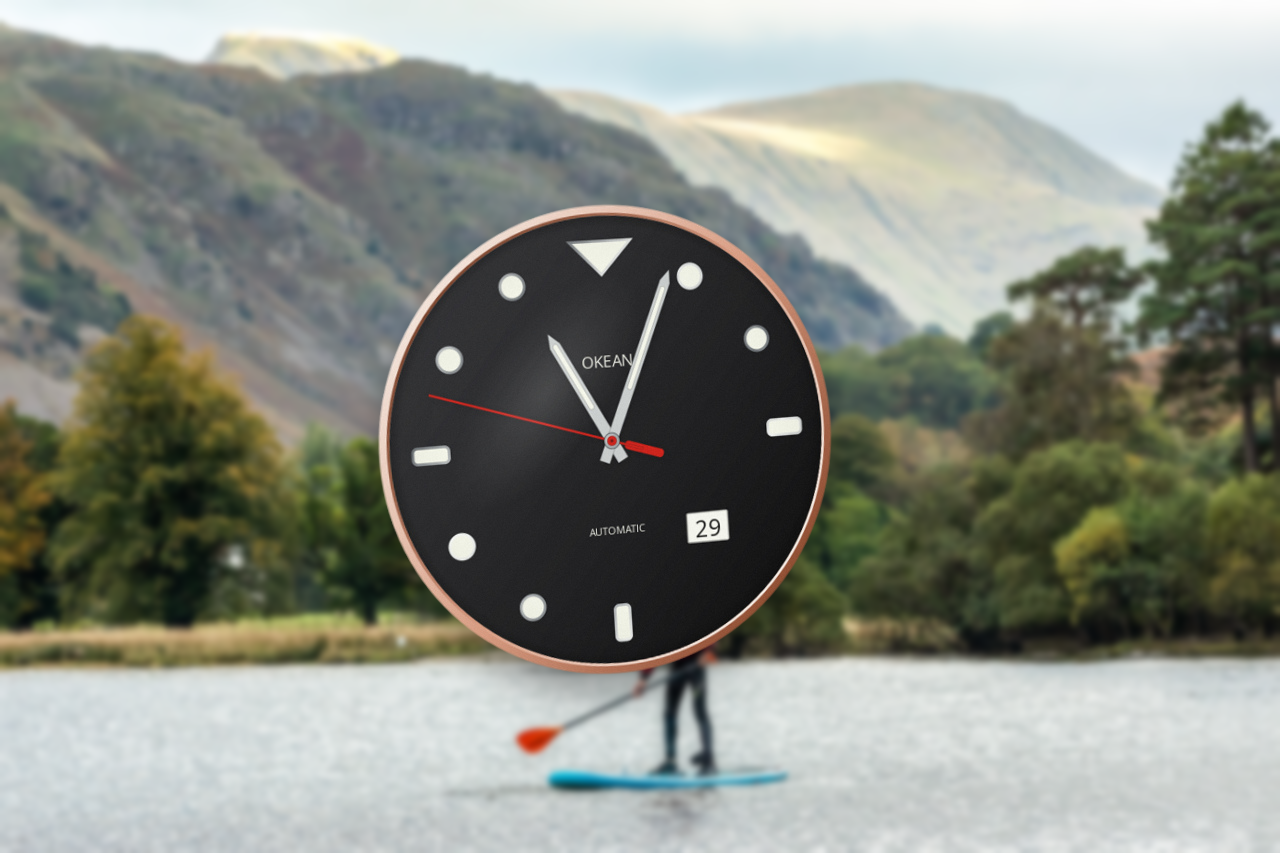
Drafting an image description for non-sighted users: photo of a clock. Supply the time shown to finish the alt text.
11:03:48
